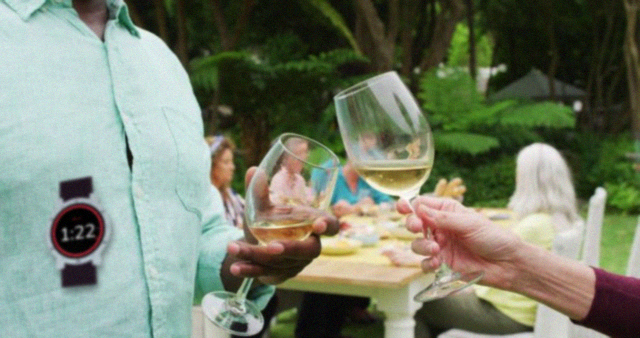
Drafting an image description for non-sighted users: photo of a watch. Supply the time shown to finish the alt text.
1:22
